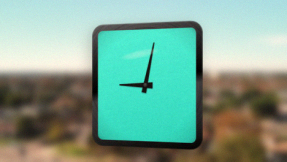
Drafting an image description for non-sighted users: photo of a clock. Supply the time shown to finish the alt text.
9:02
